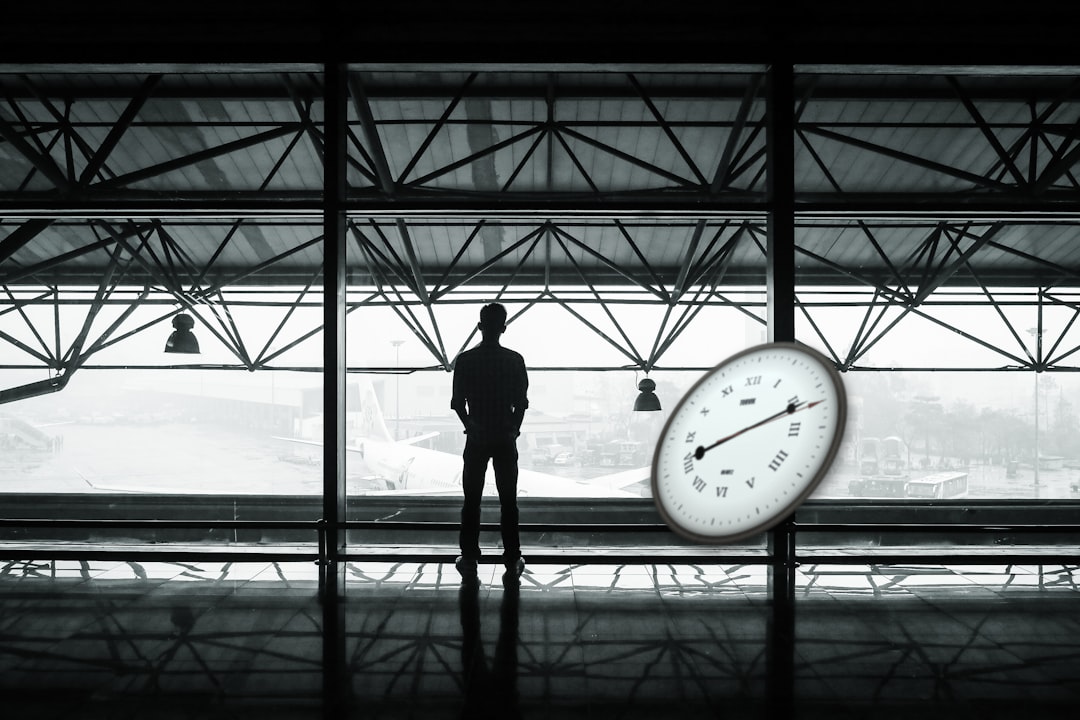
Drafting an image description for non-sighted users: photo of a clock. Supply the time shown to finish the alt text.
8:11:12
